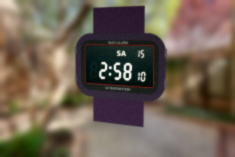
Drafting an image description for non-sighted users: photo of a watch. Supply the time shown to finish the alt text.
2:58
